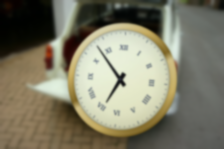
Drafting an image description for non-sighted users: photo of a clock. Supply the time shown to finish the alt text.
6:53
